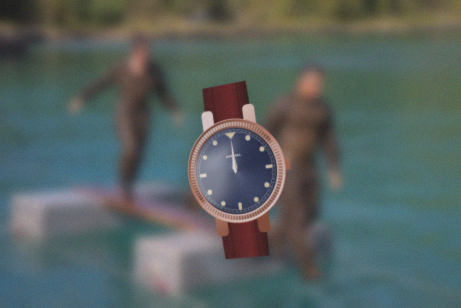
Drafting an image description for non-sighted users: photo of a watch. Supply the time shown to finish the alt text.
12:00
